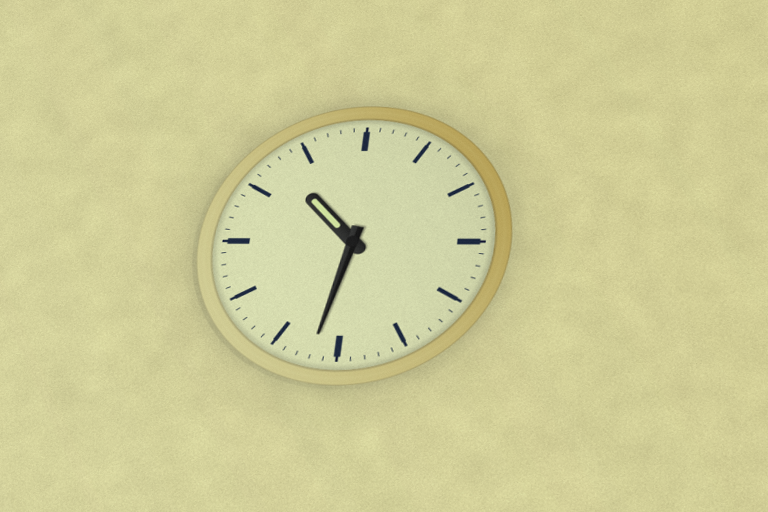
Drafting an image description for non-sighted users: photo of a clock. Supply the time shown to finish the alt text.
10:32
